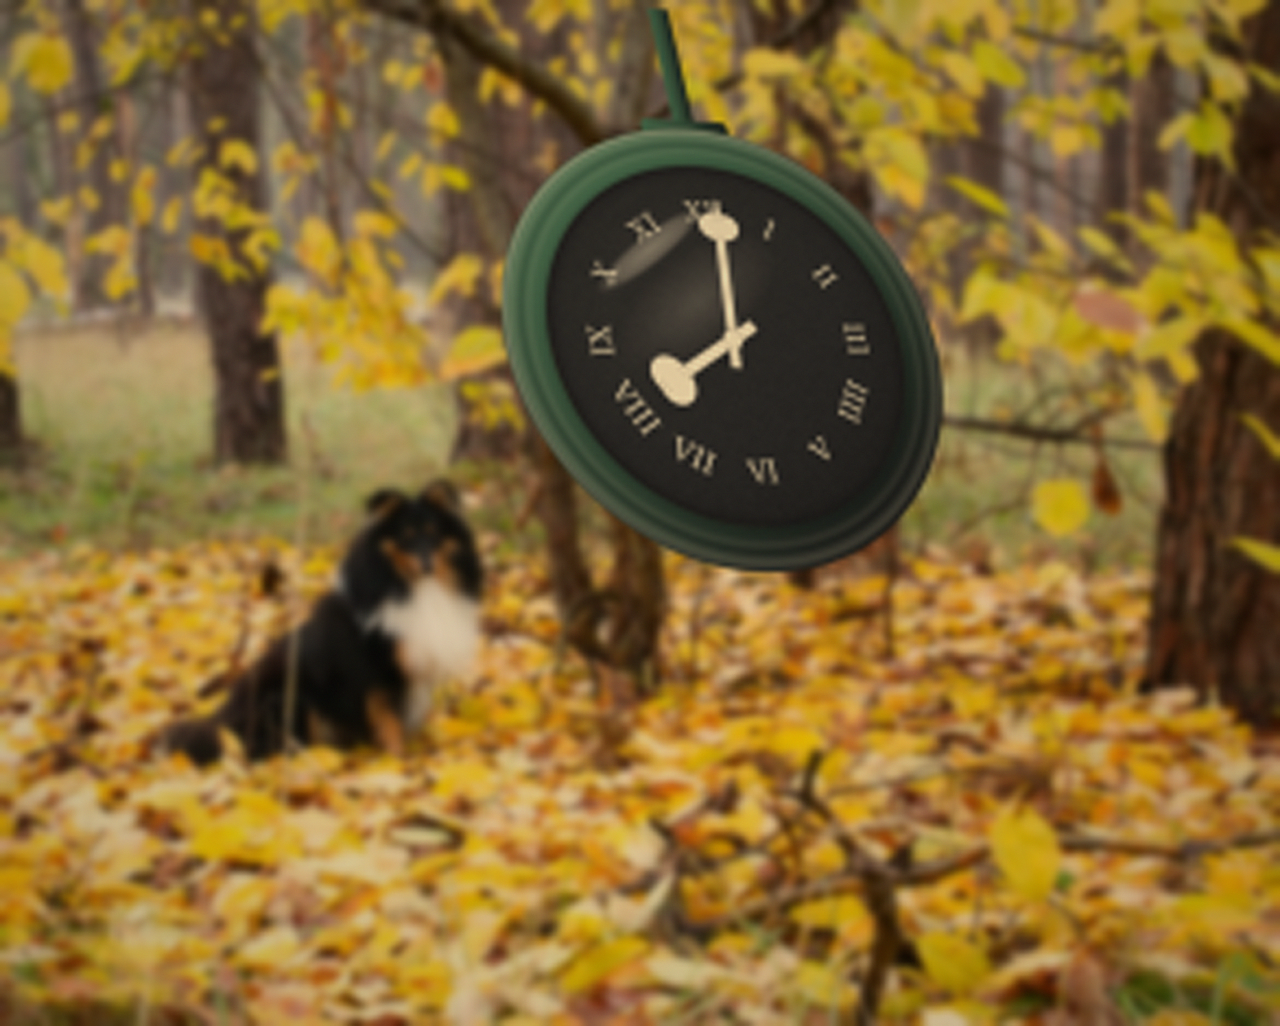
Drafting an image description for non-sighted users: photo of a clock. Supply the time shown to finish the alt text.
8:01
